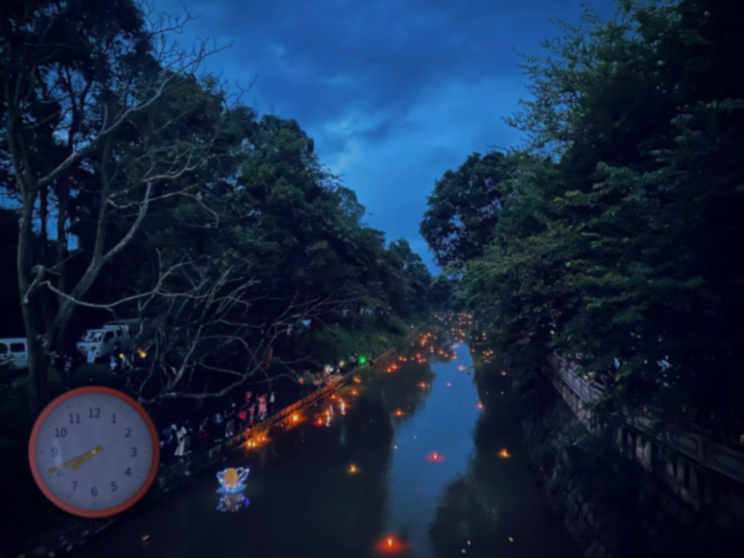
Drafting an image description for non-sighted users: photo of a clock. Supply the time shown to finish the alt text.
7:41
